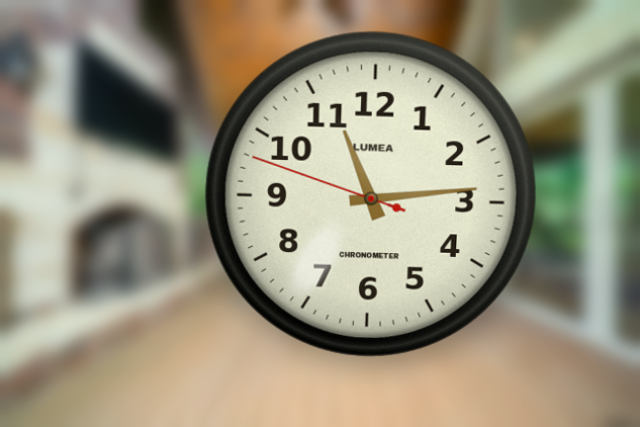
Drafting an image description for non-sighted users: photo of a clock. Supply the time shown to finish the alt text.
11:13:48
